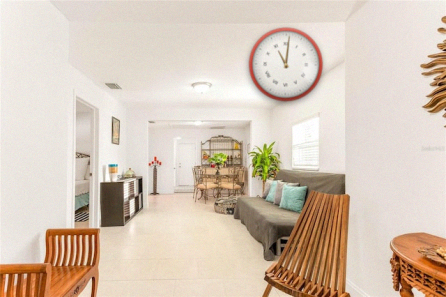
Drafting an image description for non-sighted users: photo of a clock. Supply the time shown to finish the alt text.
11:01
